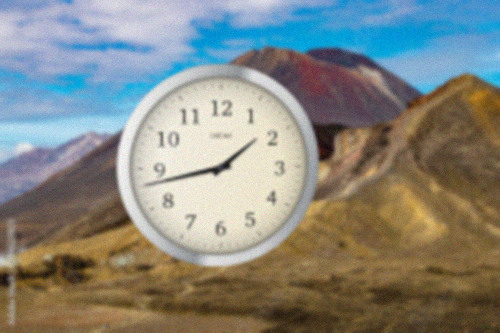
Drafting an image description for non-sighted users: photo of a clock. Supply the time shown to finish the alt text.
1:43
